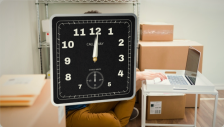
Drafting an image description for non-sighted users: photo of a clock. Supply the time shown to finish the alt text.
12:01
